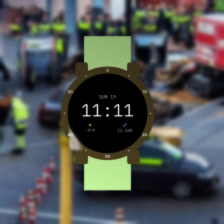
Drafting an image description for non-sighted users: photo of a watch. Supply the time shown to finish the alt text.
11:11
